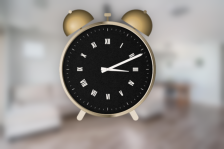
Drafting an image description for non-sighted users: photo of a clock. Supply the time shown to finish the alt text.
3:11
